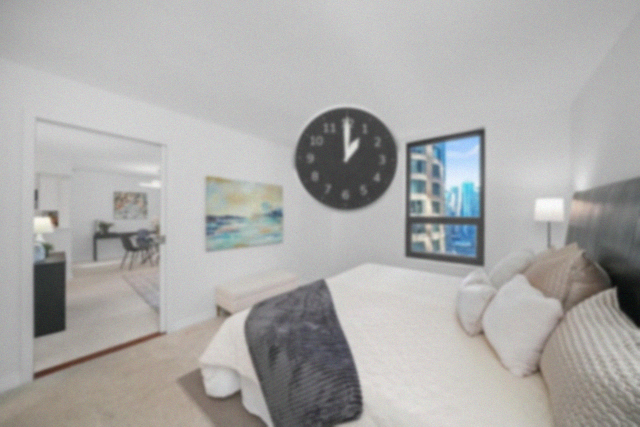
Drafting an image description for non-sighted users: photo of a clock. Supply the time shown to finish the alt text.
1:00
